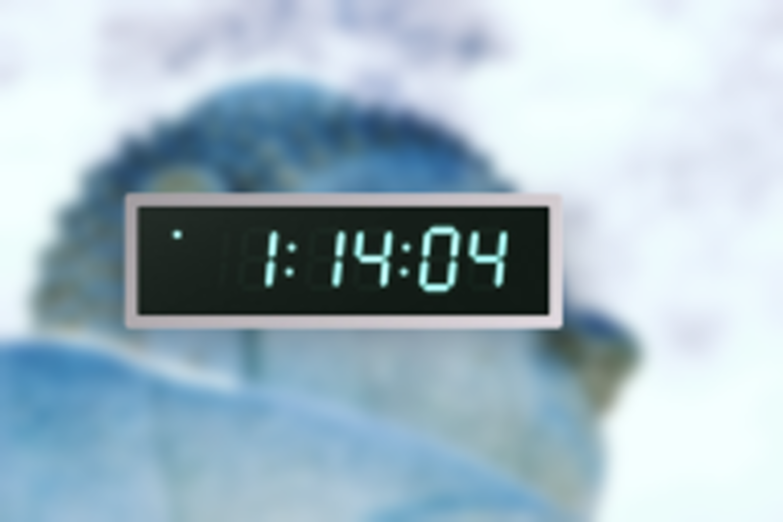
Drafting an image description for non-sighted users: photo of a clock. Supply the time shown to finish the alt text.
1:14:04
